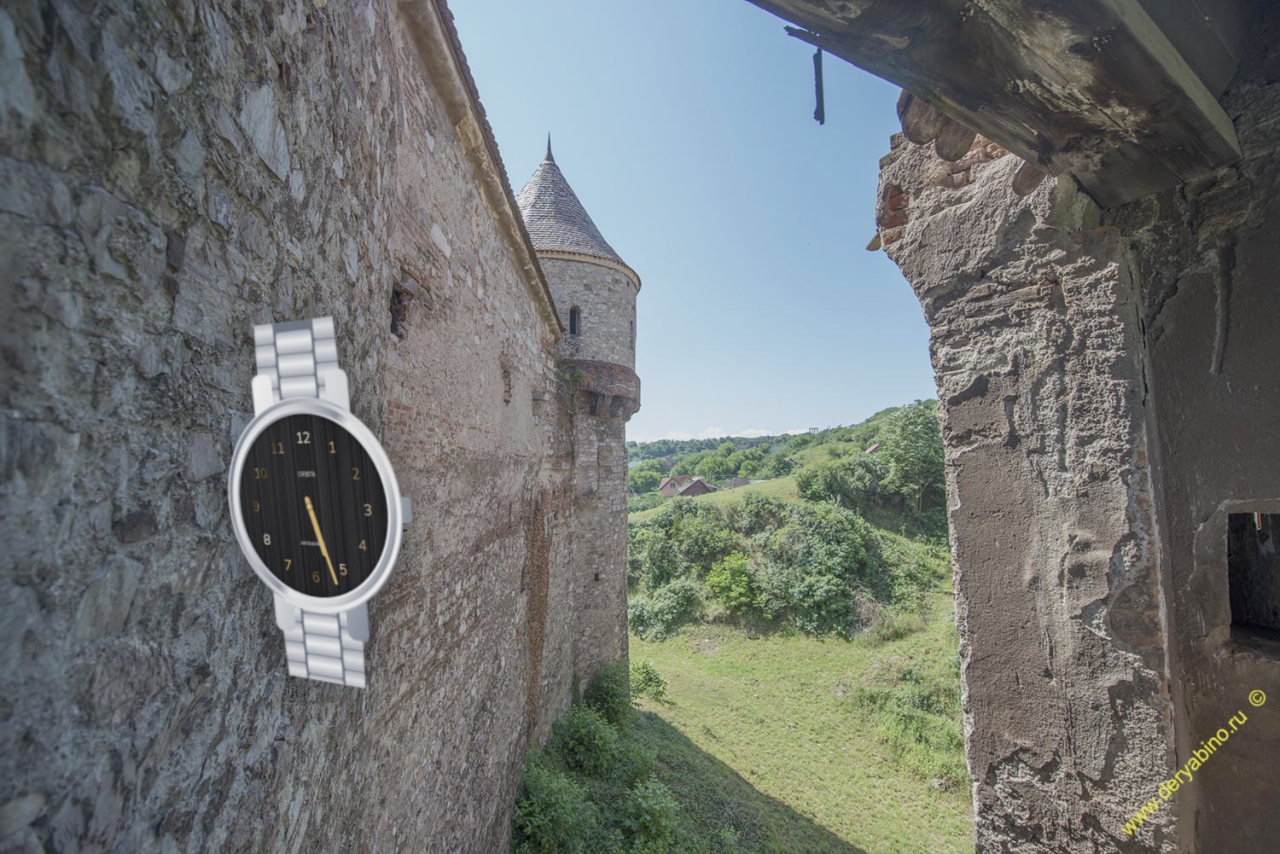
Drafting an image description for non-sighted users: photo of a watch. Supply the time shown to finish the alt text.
5:27
